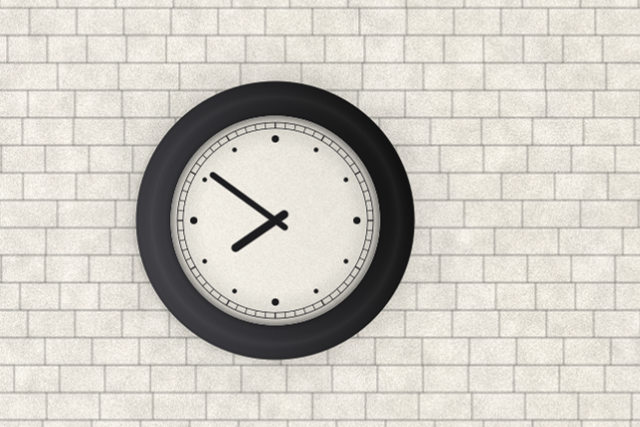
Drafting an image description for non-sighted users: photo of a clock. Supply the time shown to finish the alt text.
7:51
